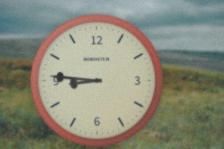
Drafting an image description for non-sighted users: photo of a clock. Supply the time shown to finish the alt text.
8:46
